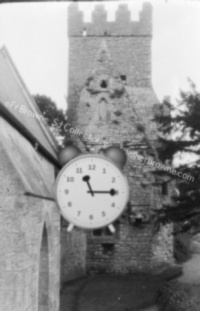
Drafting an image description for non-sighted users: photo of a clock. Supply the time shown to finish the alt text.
11:15
